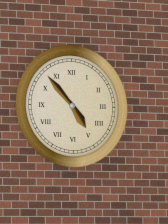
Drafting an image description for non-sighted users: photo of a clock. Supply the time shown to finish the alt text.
4:53
